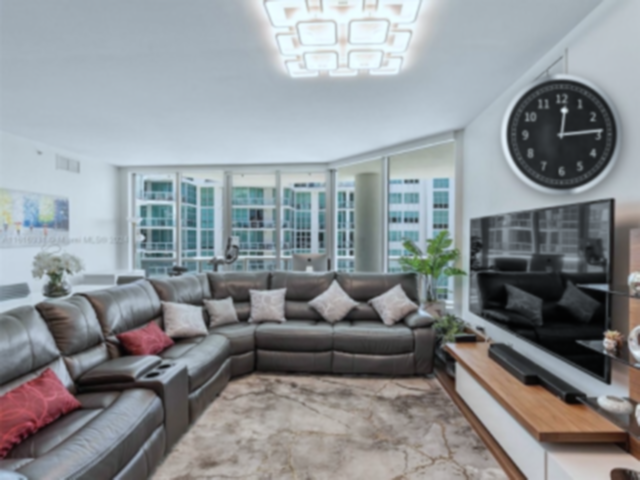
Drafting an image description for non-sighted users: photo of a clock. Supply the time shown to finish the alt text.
12:14
